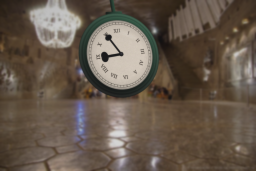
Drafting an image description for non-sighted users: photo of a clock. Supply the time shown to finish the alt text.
8:55
